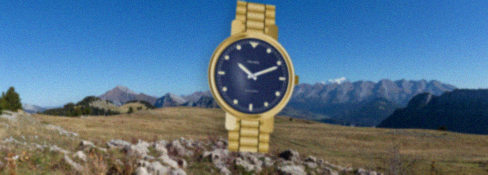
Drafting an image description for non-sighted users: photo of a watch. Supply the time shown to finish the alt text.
10:11
